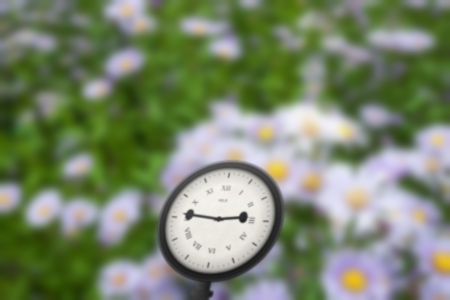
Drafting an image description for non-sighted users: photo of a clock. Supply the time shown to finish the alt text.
2:46
